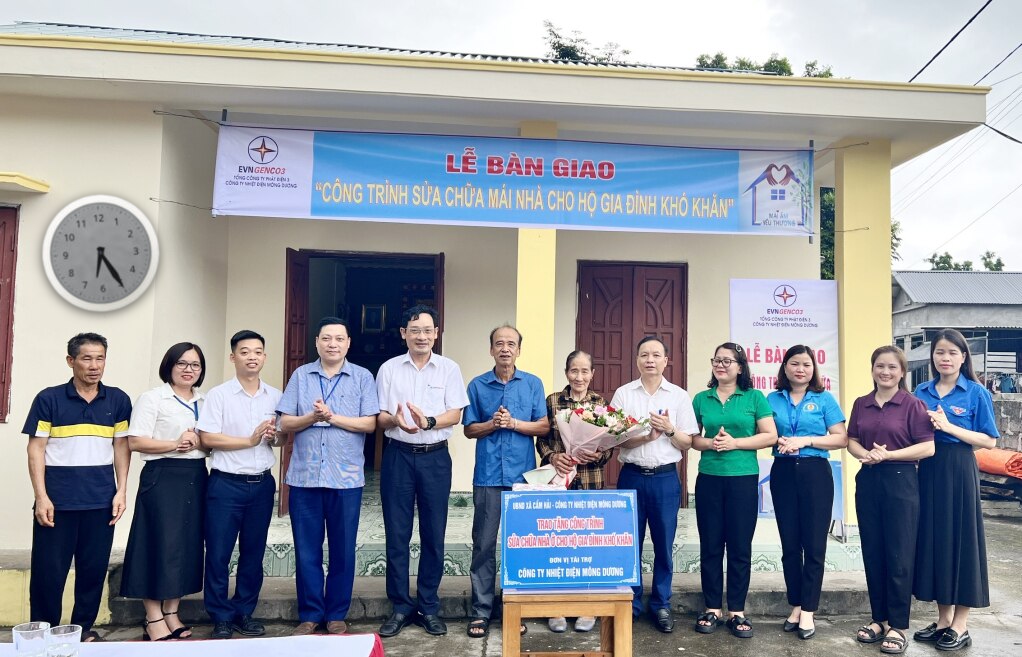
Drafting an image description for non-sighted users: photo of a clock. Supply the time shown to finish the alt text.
6:25
